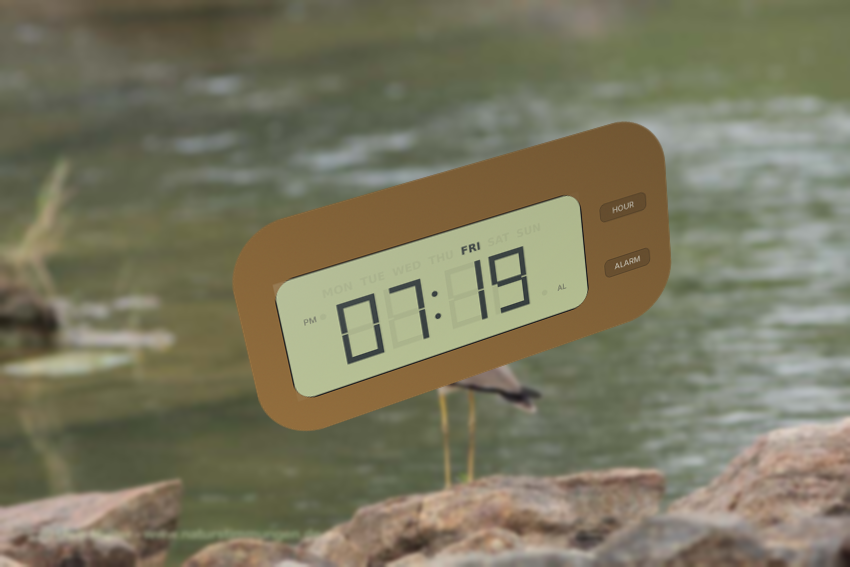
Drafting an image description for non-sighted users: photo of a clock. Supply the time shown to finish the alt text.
7:19
